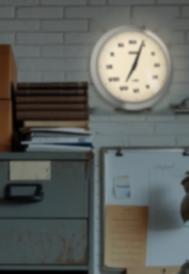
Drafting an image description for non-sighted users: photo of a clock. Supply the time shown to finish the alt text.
7:04
